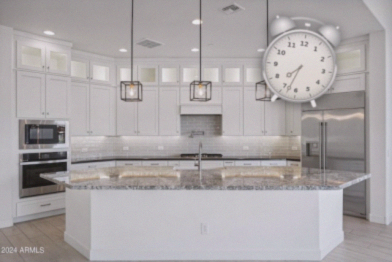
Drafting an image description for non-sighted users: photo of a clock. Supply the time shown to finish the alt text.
7:33
